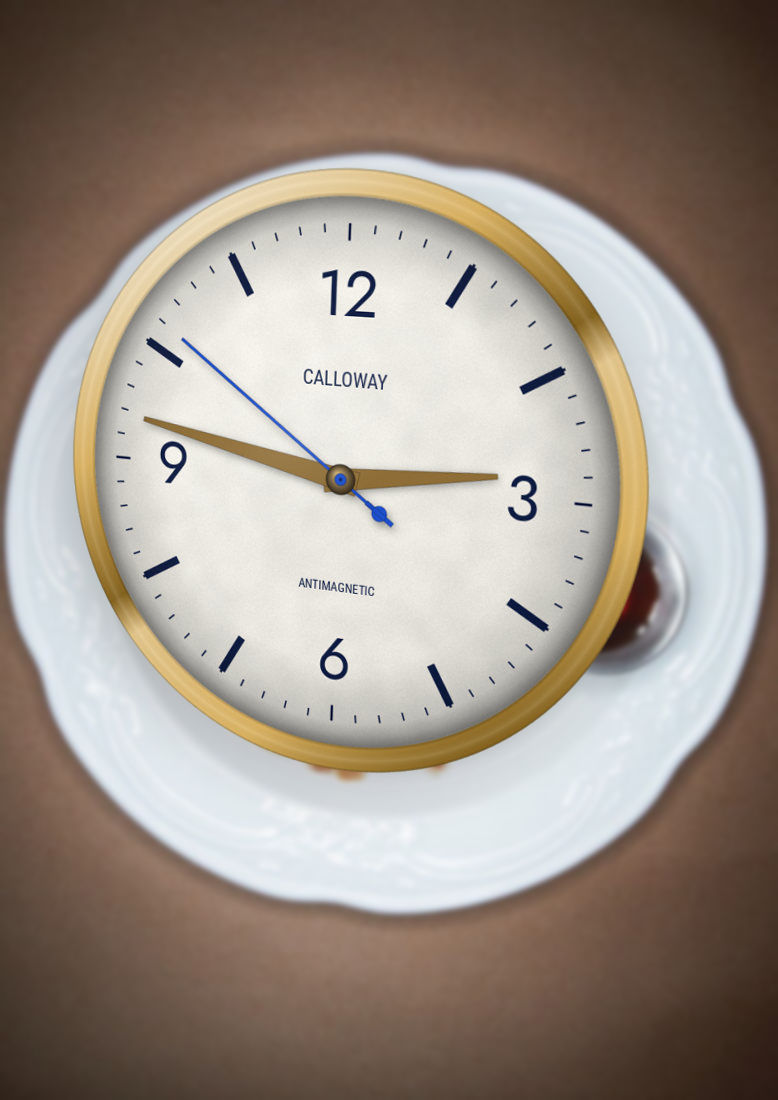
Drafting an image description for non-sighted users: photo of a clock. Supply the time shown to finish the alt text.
2:46:51
